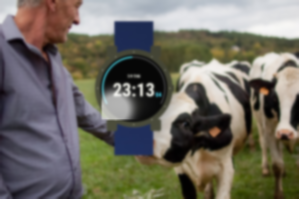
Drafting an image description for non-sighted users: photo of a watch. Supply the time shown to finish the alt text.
23:13
